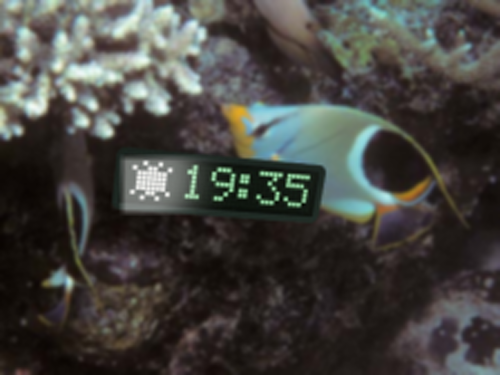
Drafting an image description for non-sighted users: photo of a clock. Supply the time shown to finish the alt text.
19:35
